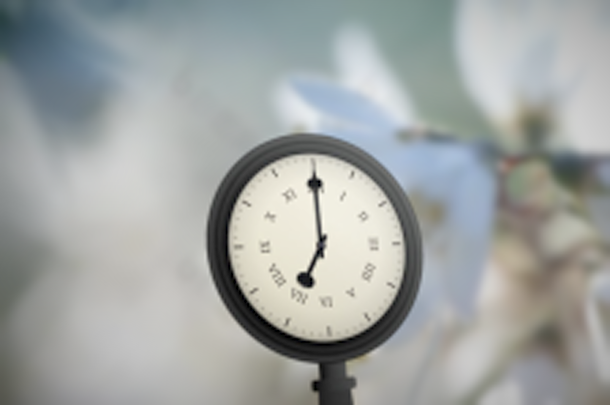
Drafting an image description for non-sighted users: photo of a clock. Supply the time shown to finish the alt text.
7:00
